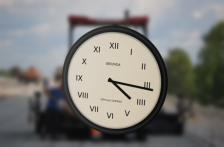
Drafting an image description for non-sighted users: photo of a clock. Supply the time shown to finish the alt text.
4:16
